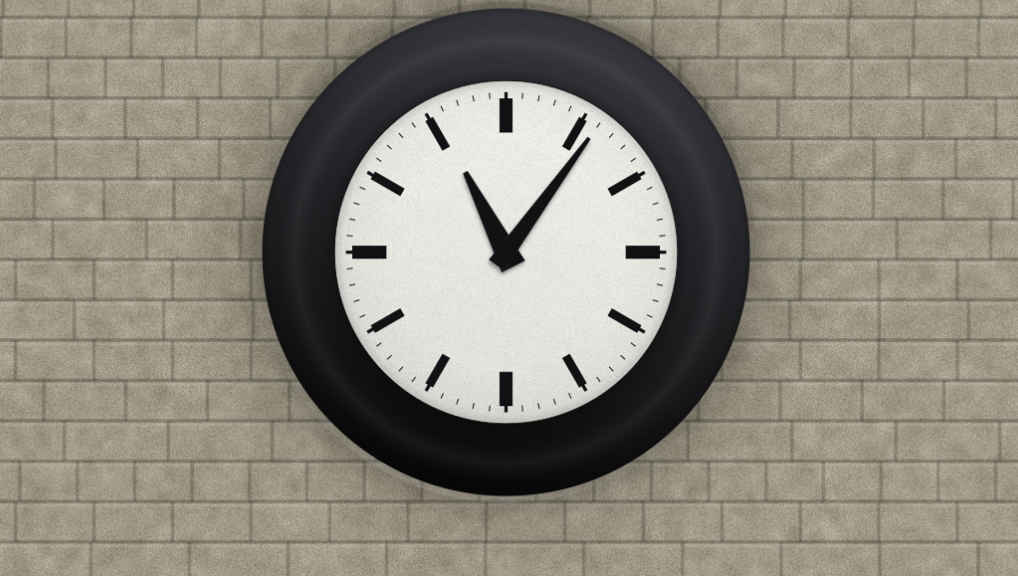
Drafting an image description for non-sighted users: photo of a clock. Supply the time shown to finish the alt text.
11:06
